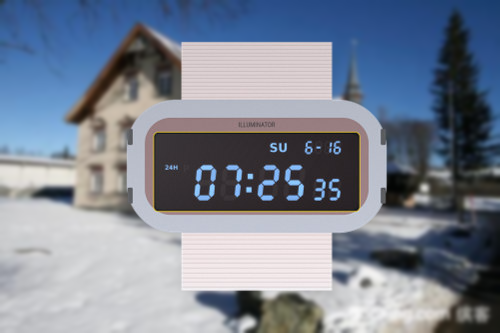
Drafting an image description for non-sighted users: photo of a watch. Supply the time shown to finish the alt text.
7:25:35
